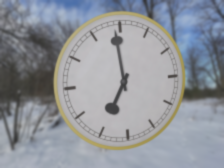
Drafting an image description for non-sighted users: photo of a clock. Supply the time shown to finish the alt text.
6:59
